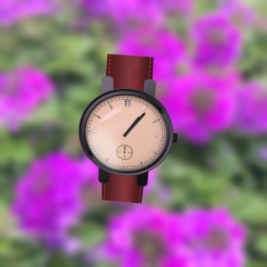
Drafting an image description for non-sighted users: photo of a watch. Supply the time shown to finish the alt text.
1:06
